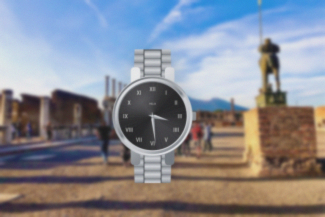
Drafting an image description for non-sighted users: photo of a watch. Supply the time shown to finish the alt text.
3:29
